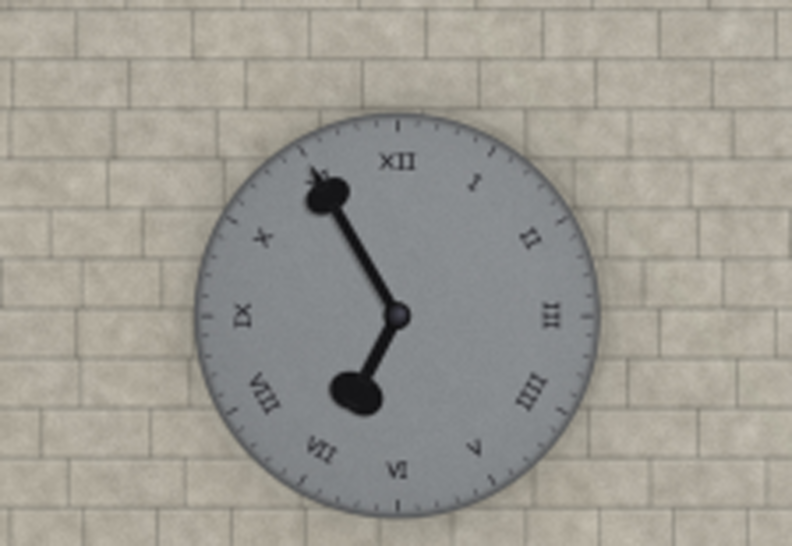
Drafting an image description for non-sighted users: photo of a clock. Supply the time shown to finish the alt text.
6:55
